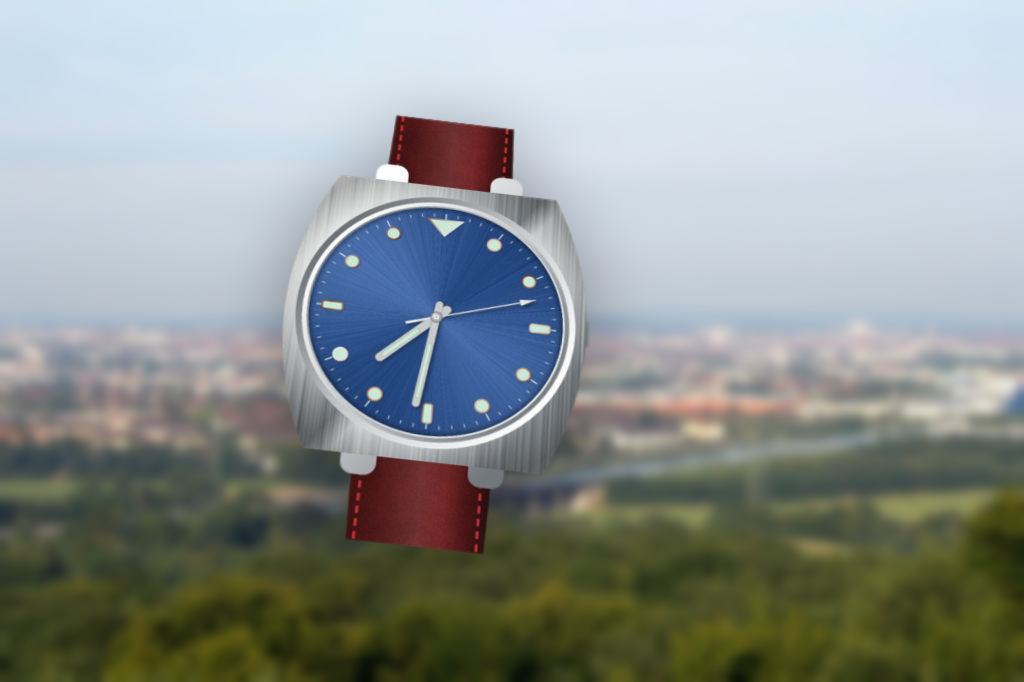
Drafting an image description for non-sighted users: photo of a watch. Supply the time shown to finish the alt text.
7:31:12
